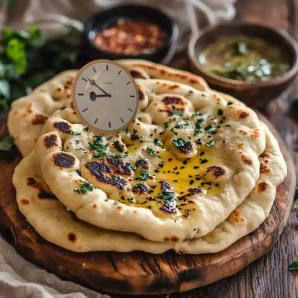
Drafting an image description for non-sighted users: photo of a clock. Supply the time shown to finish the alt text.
8:51
